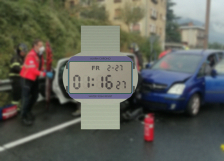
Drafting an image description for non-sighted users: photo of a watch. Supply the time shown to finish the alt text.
1:16:27
